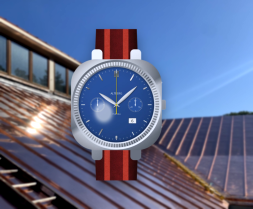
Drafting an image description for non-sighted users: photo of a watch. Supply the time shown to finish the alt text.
10:08
